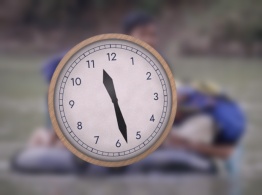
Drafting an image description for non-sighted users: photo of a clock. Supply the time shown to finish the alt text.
11:28
